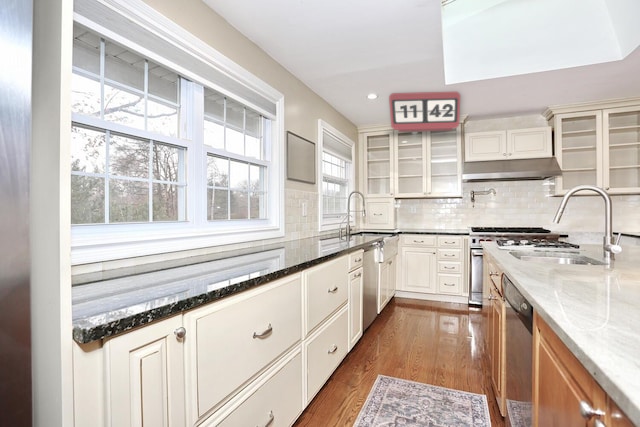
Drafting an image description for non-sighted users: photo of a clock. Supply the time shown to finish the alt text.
11:42
